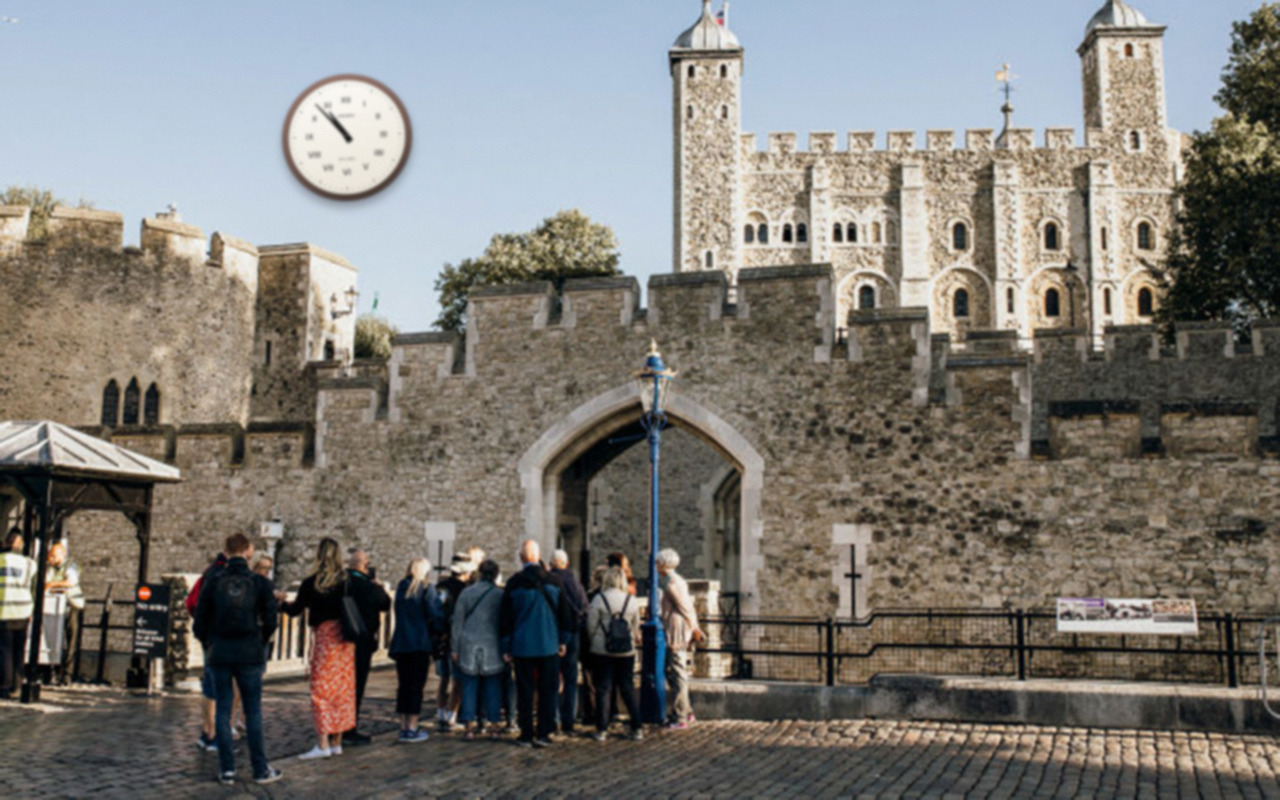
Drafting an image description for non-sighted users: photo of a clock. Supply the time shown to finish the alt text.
10:53
